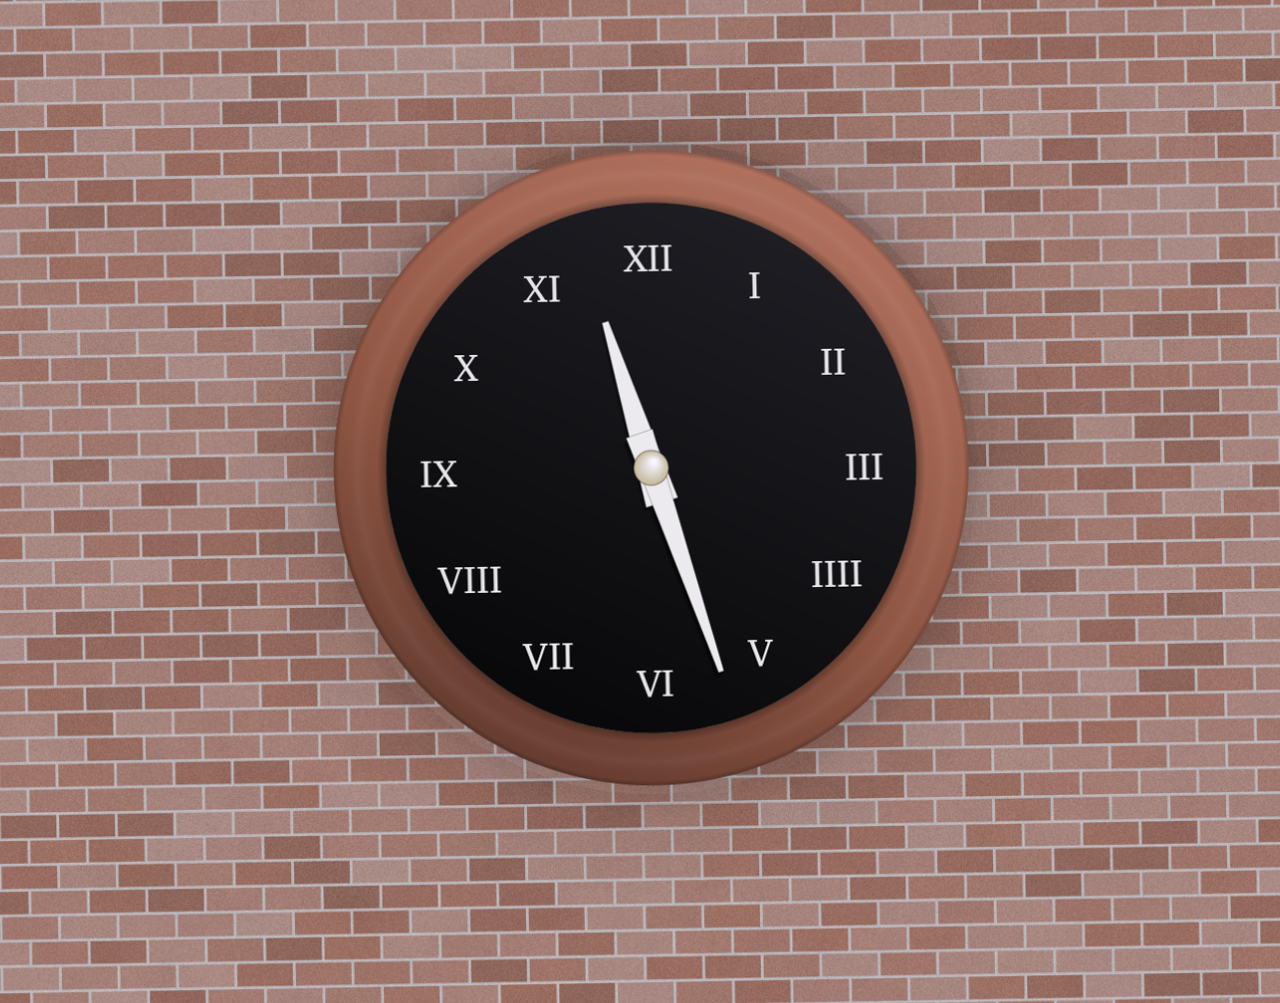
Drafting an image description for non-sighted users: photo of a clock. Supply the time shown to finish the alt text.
11:27
